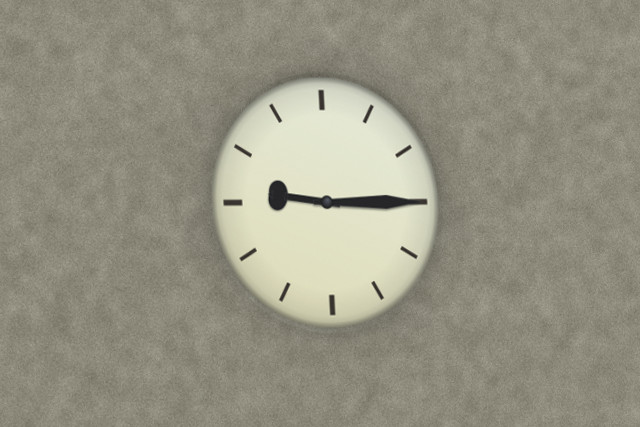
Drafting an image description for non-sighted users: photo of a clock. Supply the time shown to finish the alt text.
9:15
